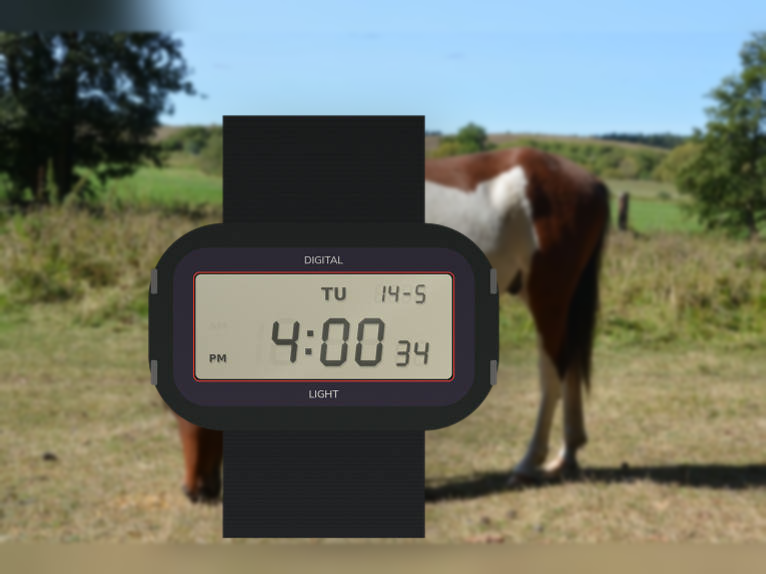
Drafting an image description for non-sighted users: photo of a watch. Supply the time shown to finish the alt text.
4:00:34
